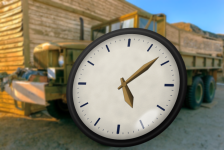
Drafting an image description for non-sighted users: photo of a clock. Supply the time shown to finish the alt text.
5:08
